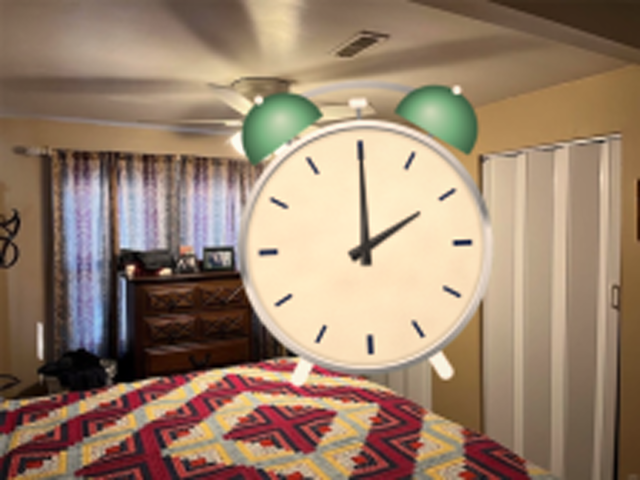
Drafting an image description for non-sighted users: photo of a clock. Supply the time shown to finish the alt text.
2:00
